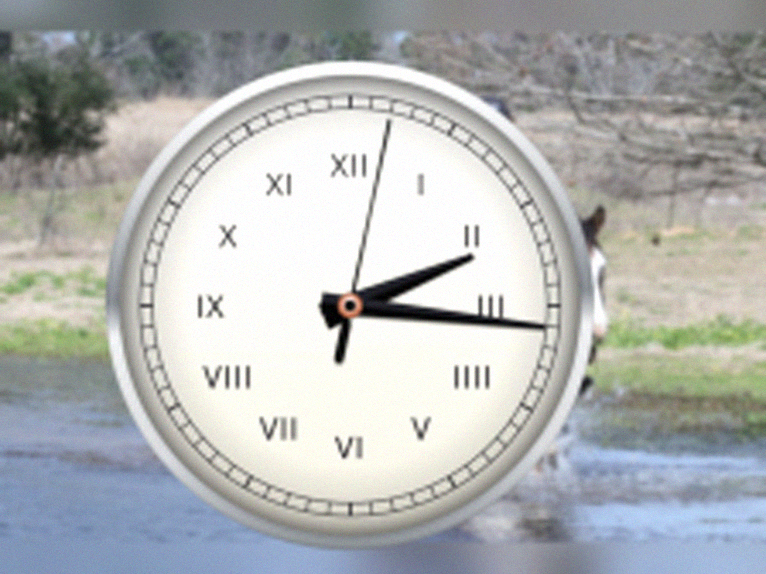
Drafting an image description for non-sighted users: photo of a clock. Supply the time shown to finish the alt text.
2:16:02
